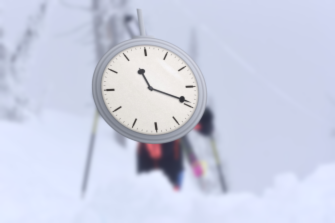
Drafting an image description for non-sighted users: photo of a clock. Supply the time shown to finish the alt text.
11:19
